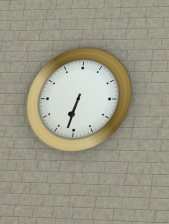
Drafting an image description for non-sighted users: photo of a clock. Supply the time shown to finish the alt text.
6:32
